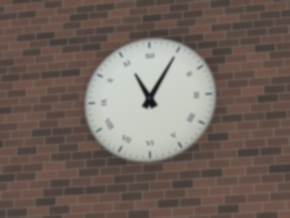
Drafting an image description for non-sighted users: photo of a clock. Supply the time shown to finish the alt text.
11:05
